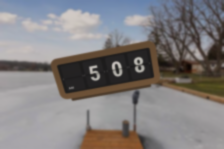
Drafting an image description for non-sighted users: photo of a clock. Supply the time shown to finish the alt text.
5:08
